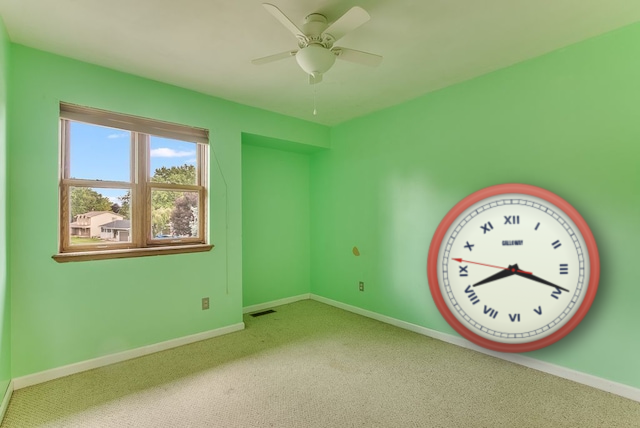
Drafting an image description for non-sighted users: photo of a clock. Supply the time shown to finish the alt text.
8:18:47
